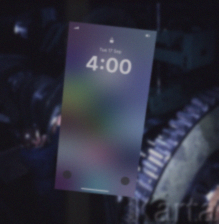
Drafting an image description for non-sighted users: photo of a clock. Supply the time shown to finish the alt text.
4:00
